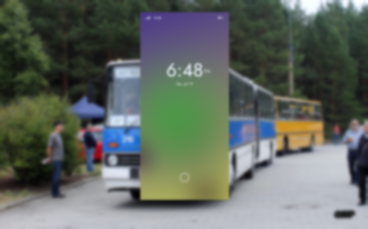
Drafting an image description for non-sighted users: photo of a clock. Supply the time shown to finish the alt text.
6:48
